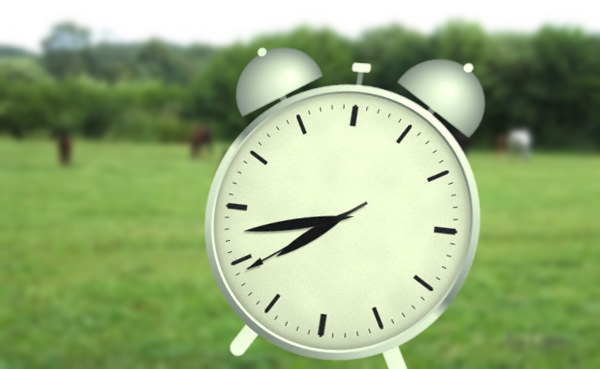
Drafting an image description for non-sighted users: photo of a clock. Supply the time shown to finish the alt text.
7:42:39
